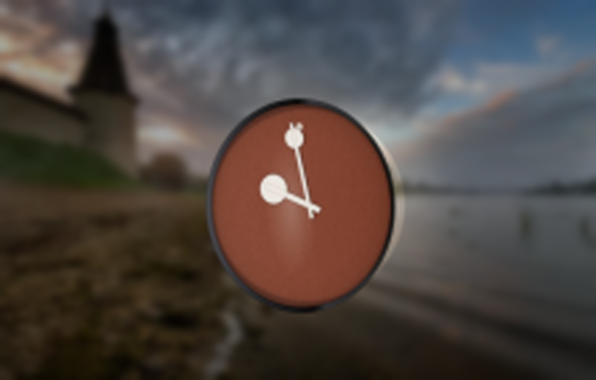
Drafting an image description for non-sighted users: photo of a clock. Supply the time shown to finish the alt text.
9:59
